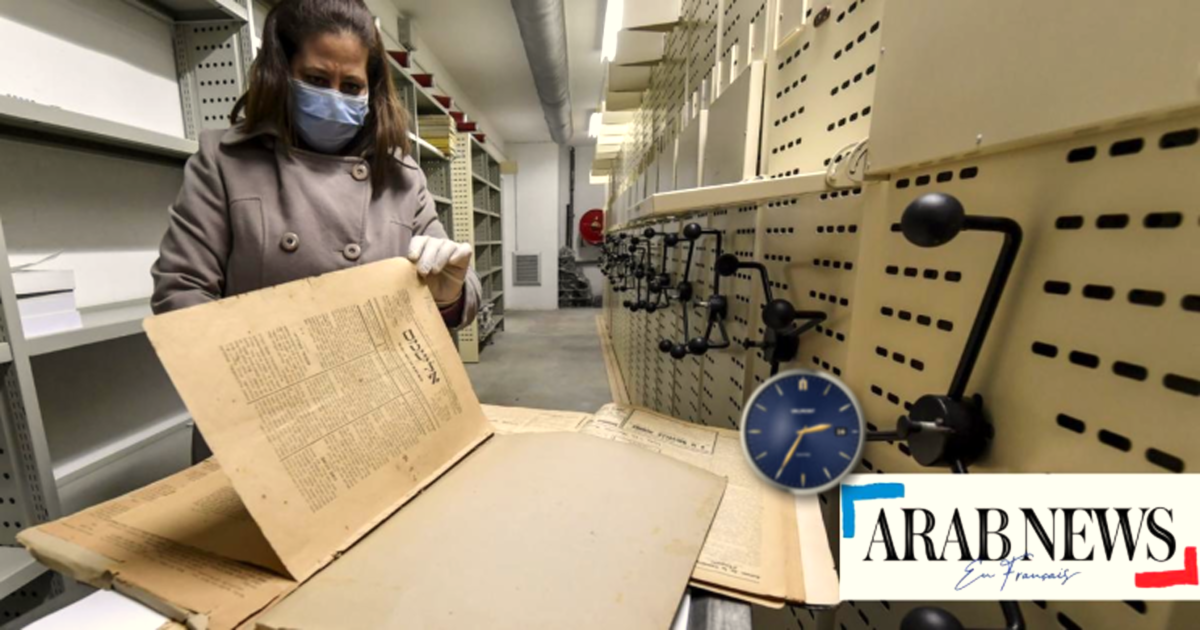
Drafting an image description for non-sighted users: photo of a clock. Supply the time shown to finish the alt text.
2:35
